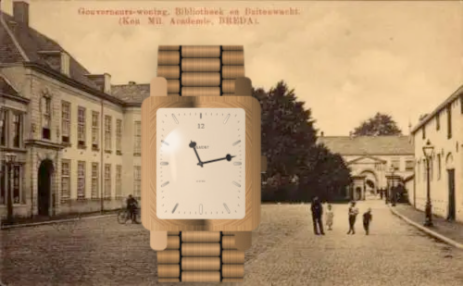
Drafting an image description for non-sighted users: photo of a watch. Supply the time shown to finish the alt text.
11:13
